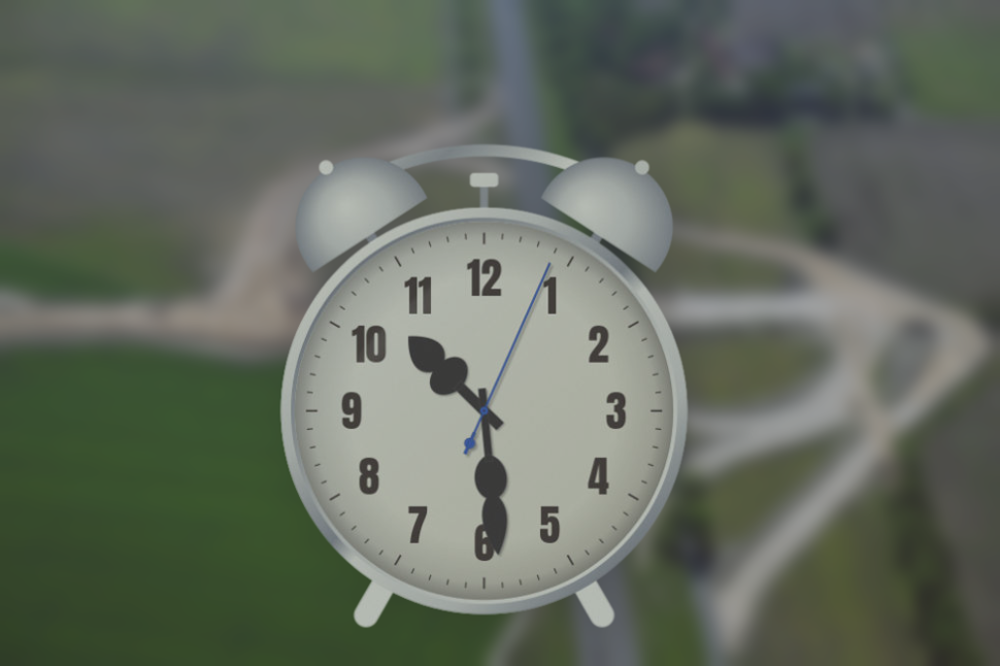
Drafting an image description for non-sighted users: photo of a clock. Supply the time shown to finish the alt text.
10:29:04
